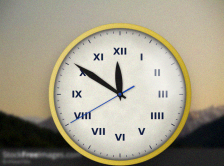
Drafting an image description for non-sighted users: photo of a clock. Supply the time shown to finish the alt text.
11:50:40
